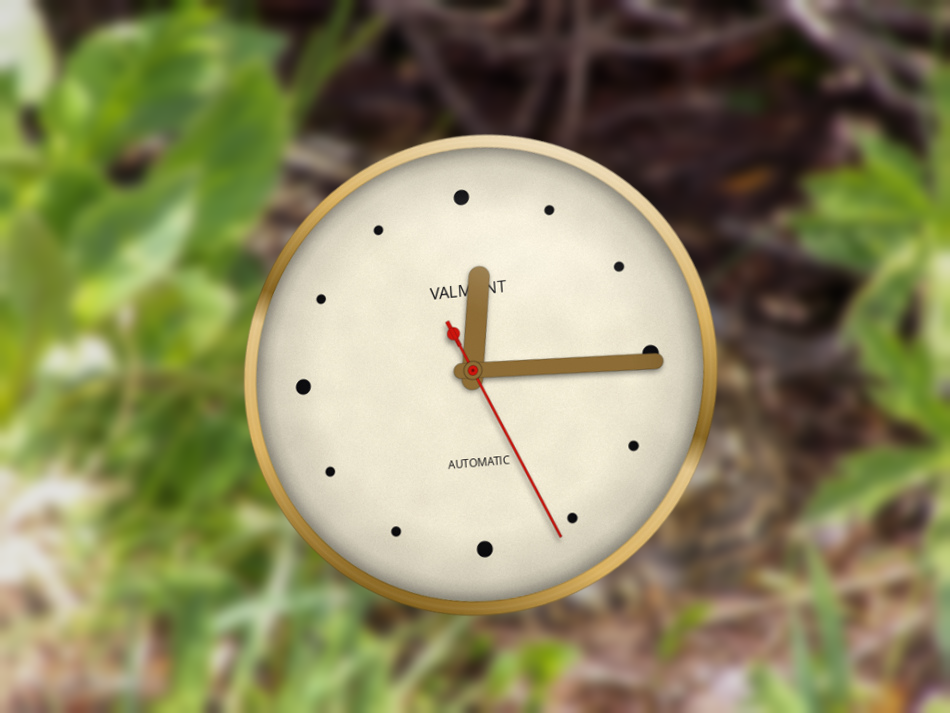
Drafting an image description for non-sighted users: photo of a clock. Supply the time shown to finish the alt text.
12:15:26
